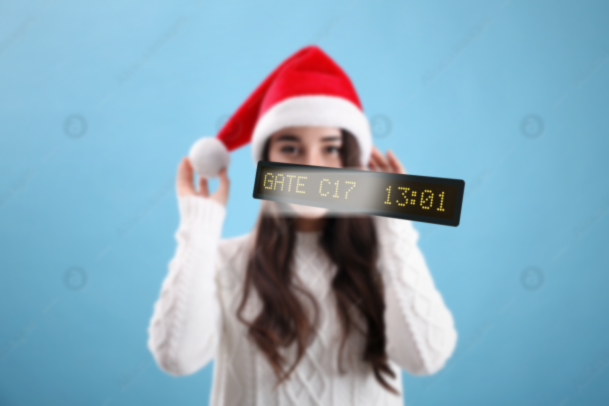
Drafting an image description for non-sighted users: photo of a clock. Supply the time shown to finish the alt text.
13:01
